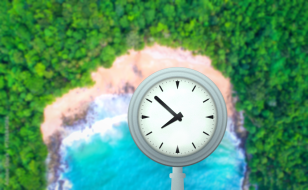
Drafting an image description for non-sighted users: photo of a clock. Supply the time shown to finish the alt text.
7:52
